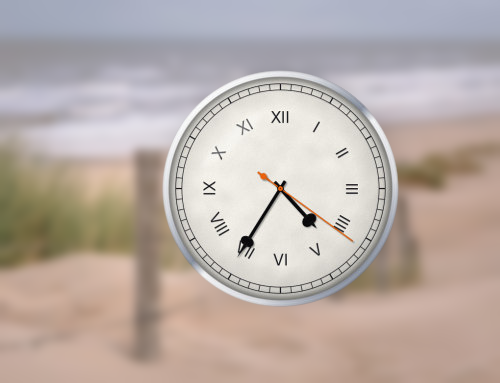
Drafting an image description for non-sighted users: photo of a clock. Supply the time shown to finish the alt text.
4:35:21
